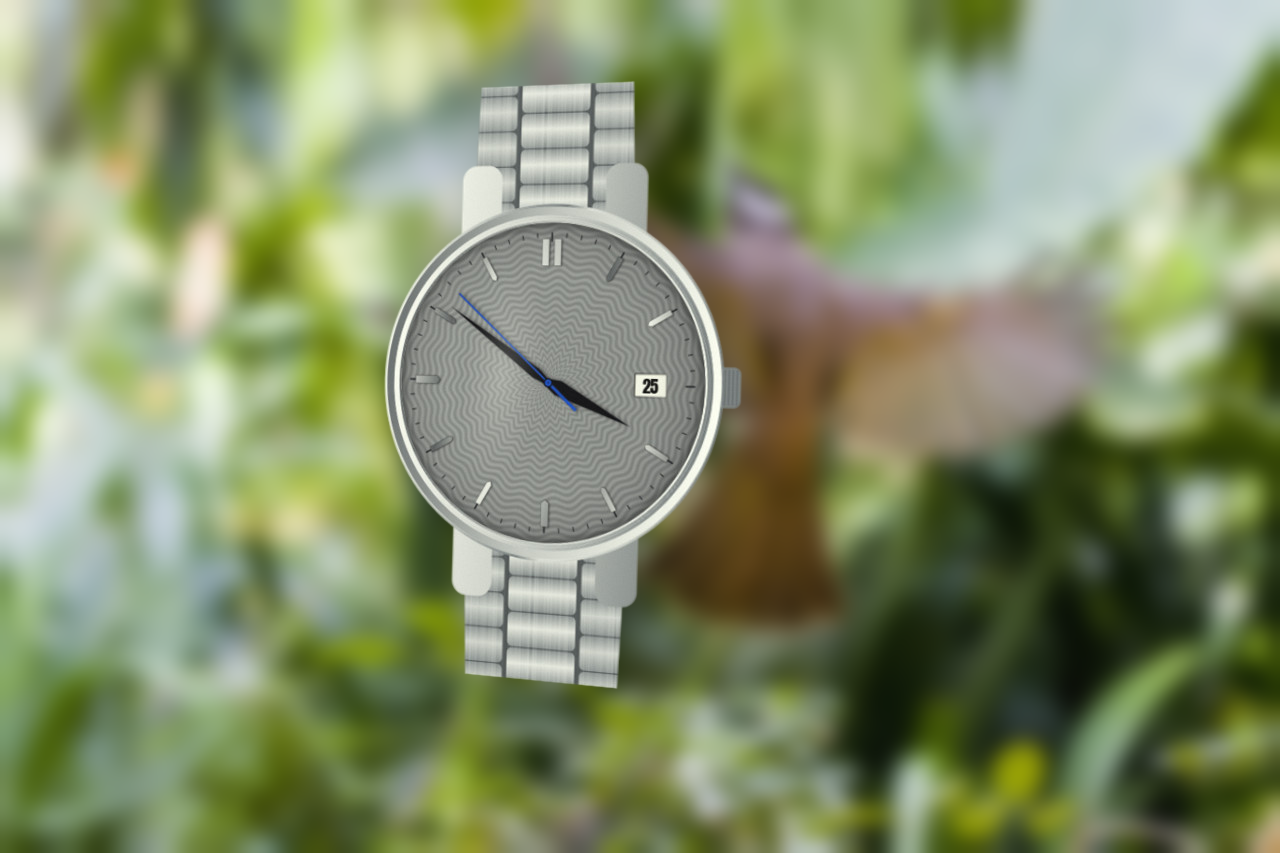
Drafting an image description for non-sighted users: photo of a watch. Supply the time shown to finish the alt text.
3:50:52
